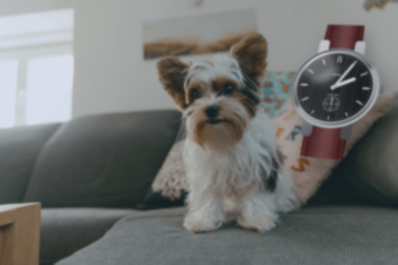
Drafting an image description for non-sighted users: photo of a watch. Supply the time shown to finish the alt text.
2:05
